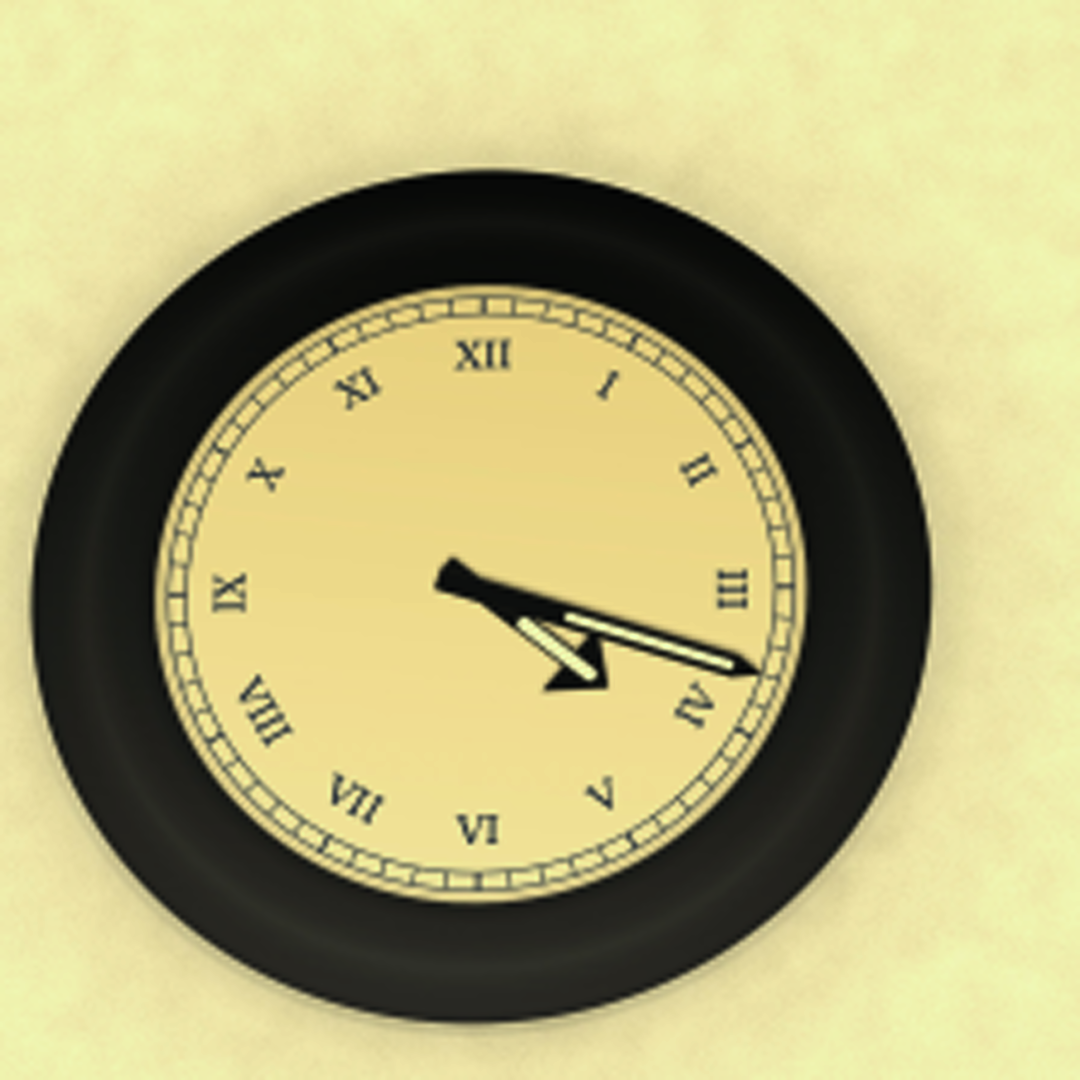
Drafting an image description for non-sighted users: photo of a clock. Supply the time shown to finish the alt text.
4:18
